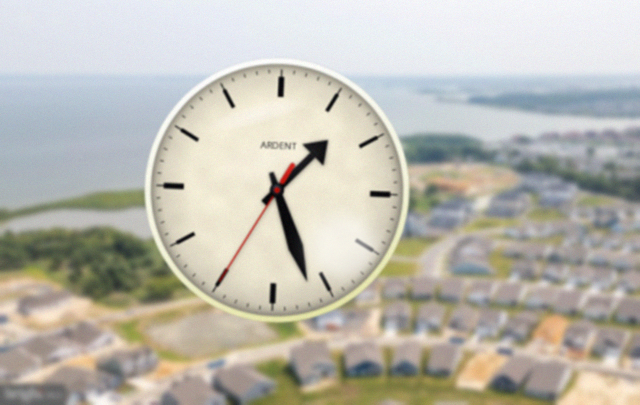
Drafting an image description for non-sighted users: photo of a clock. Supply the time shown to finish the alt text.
1:26:35
